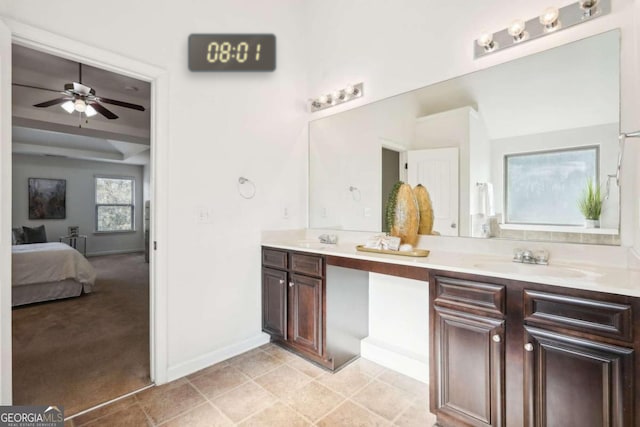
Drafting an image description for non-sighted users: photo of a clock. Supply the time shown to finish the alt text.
8:01
